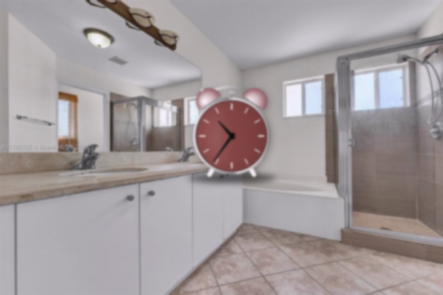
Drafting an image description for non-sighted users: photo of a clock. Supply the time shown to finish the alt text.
10:36
